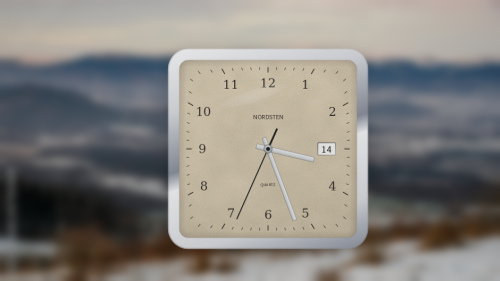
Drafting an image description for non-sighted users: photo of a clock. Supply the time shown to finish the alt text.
3:26:34
